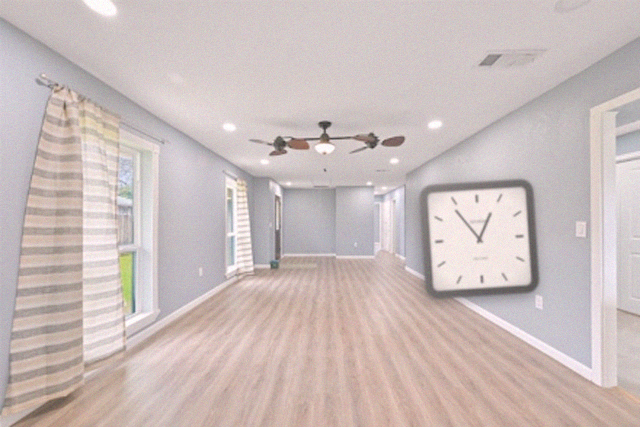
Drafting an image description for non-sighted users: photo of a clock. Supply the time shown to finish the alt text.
12:54
